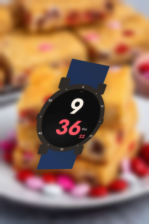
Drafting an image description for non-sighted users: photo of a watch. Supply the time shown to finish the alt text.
9:36
